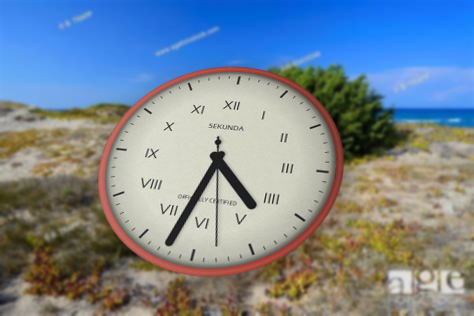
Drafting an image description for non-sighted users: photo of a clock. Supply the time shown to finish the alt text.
4:32:28
